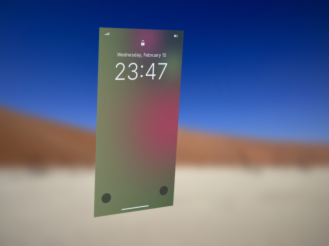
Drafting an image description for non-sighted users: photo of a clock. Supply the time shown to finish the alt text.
23:47
